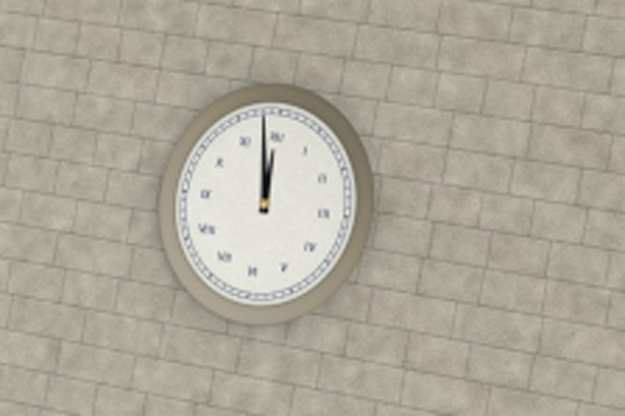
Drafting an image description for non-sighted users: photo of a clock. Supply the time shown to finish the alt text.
11:58
